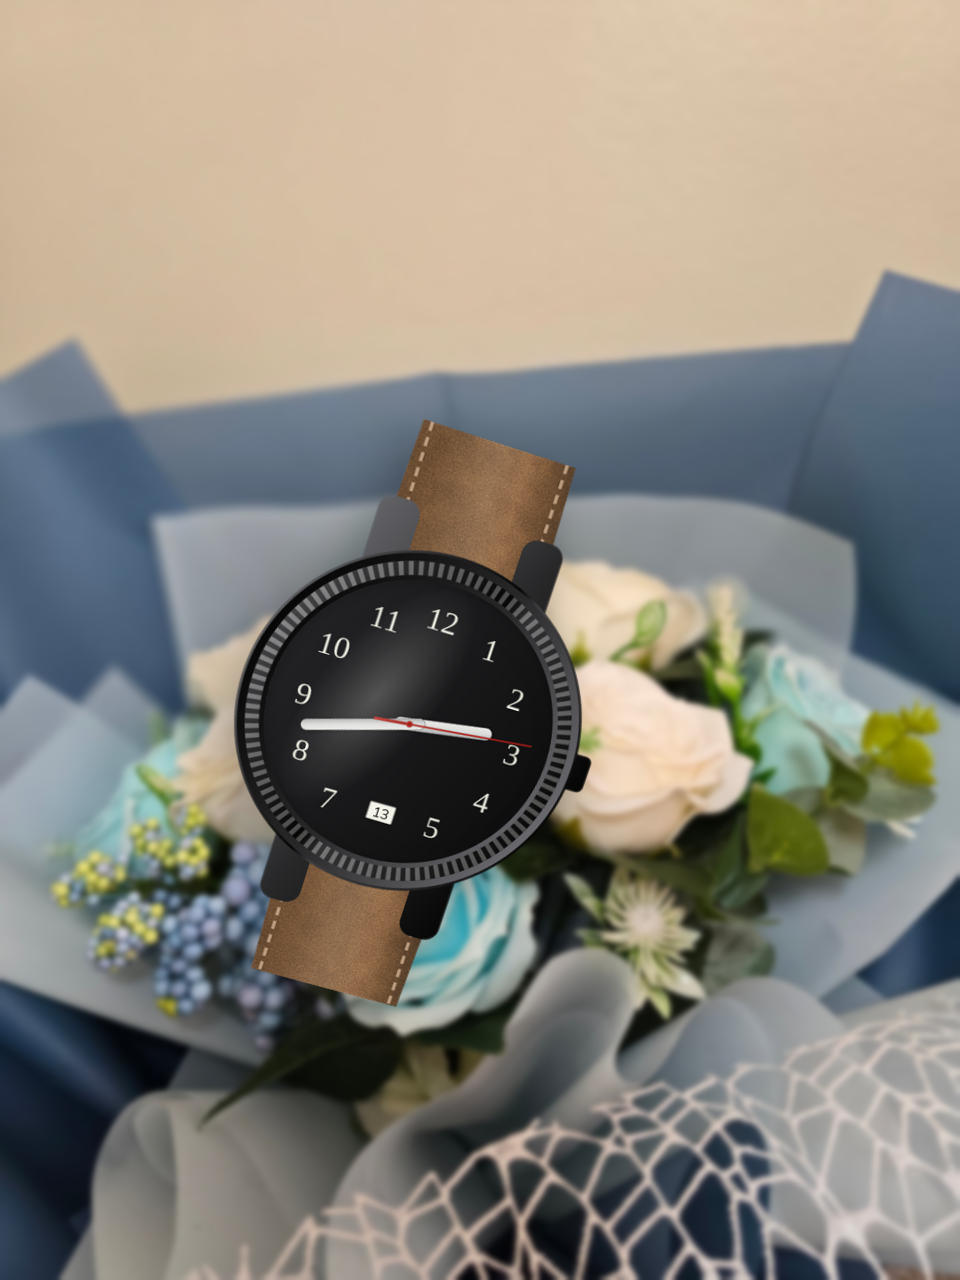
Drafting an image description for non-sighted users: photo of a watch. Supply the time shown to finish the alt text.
2:42:14
